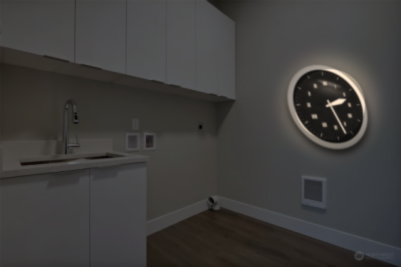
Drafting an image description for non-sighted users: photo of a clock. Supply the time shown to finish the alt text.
2:27
